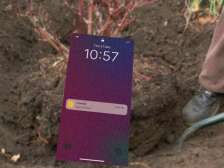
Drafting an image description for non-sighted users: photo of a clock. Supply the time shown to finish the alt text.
10:57
